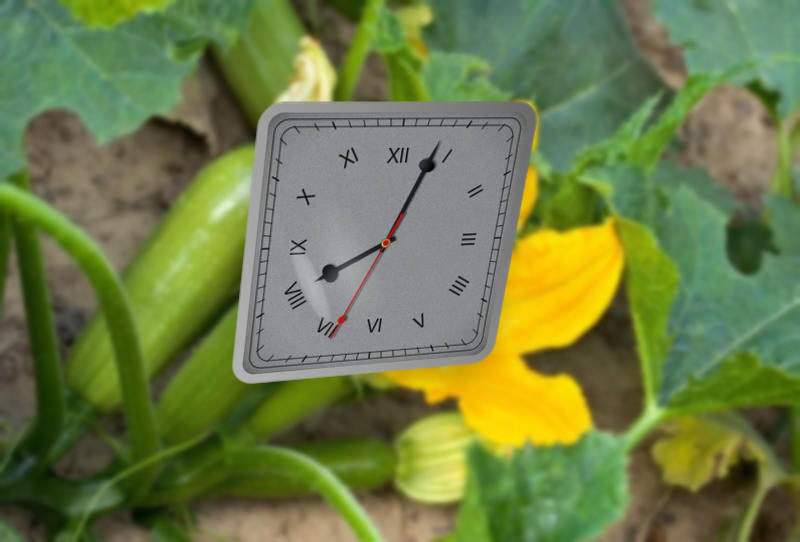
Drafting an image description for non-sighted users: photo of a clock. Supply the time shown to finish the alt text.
8:03:34
